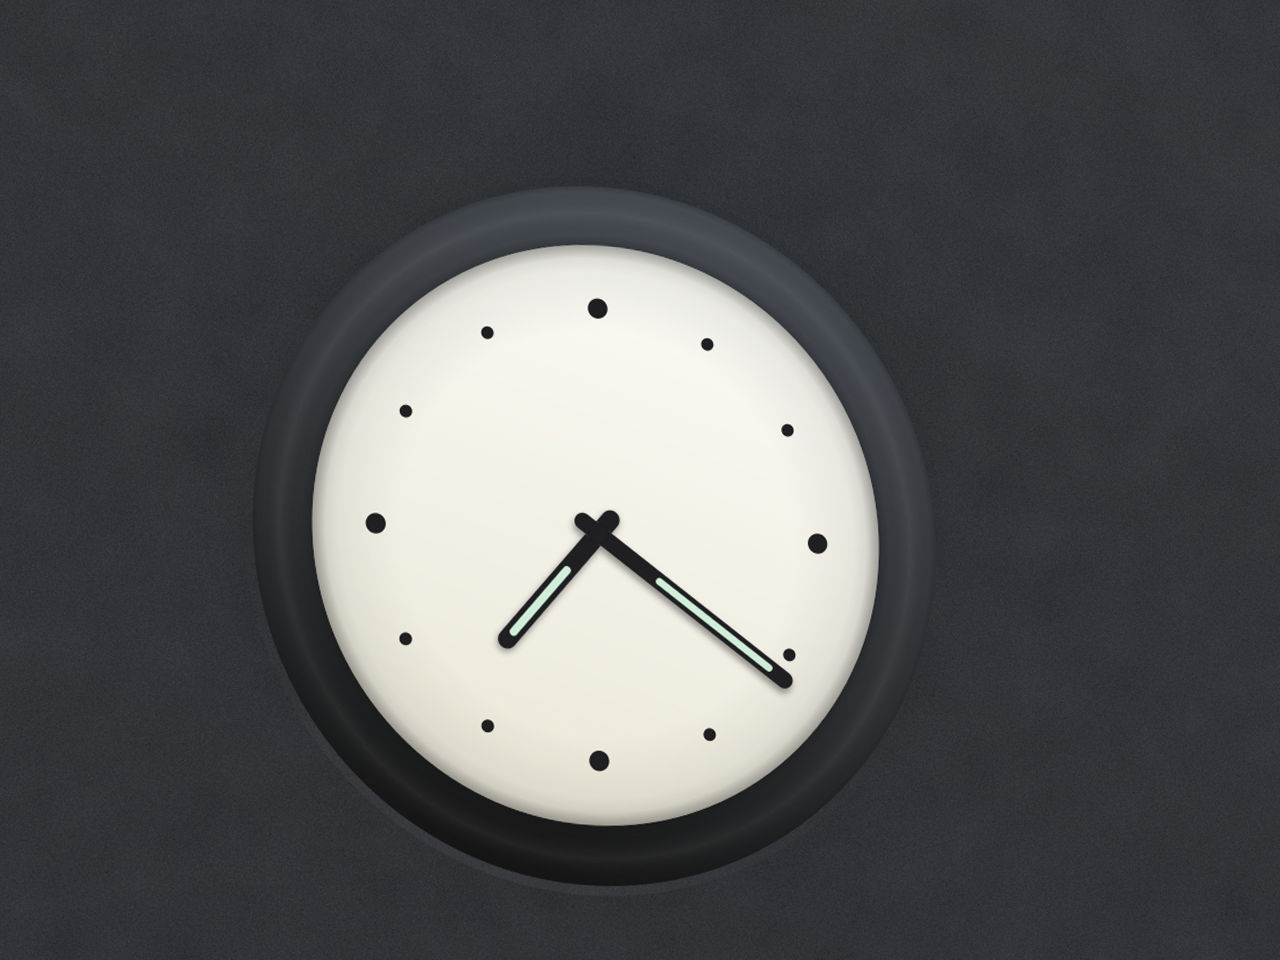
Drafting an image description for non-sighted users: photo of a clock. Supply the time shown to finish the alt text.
7:21
